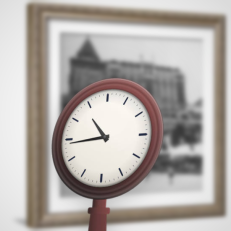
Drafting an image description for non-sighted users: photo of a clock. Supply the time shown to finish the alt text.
10:44
